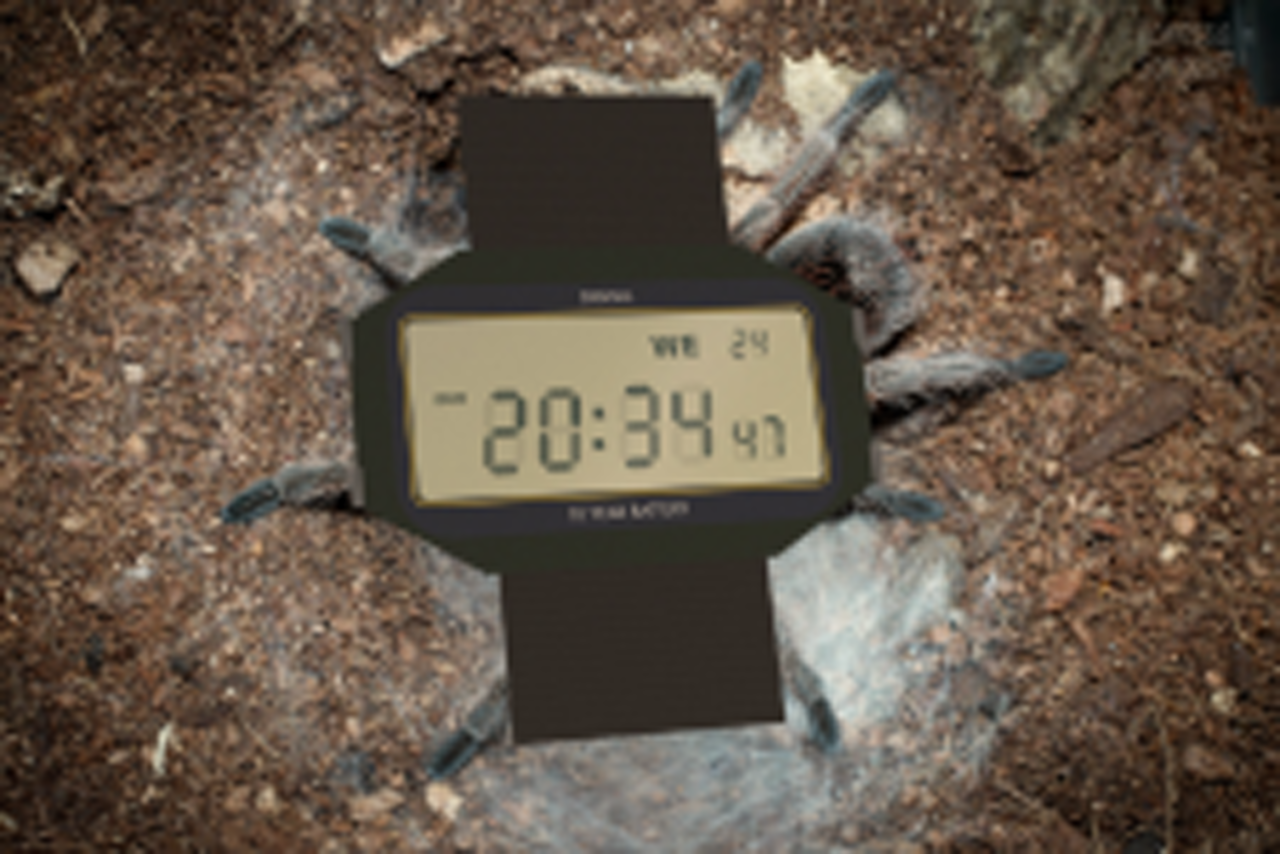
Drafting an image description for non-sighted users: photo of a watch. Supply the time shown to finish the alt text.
20:34:47
